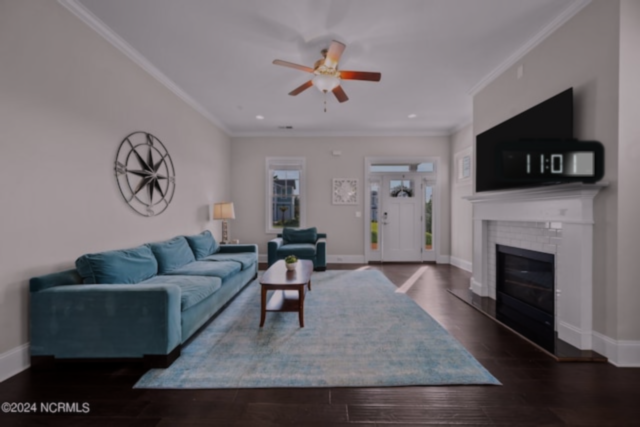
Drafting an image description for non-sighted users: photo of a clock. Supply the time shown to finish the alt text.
11:01
